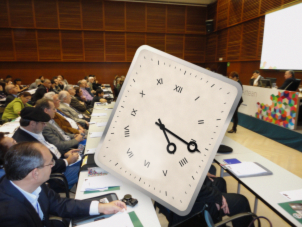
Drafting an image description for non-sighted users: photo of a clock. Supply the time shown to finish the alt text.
4:16
